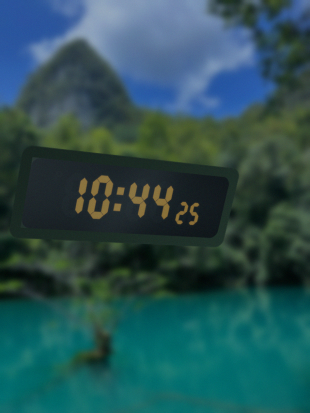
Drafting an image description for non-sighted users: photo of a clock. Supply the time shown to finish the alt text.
10:44:25
